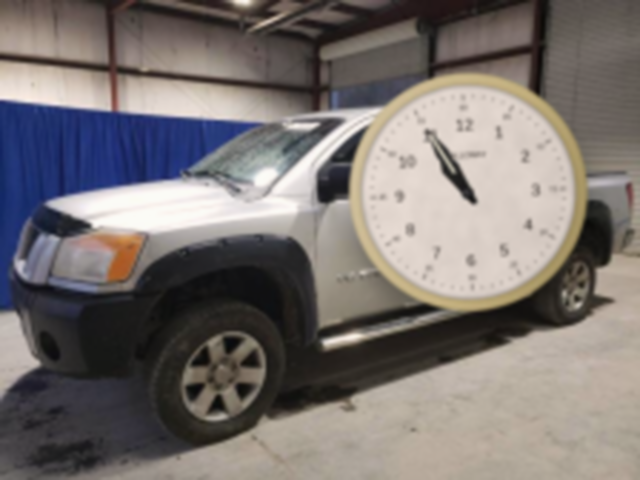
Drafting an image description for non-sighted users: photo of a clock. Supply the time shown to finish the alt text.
10:55
